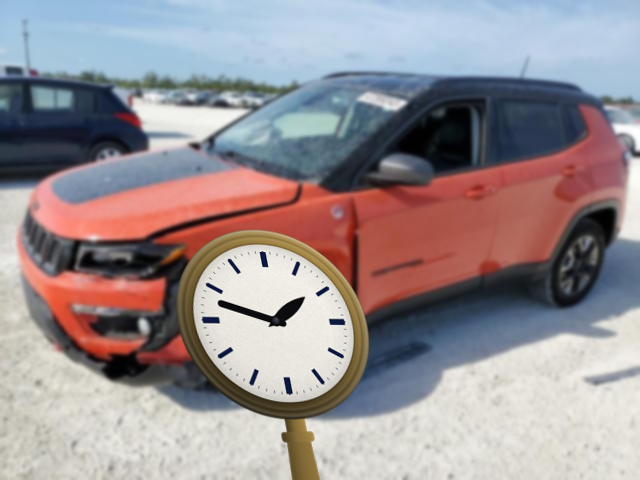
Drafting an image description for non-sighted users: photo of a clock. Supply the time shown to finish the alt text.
1:48
